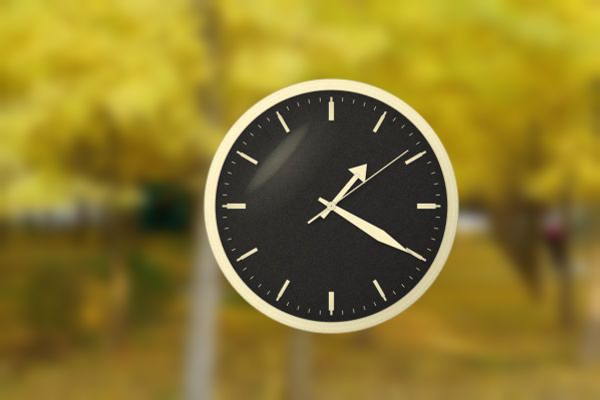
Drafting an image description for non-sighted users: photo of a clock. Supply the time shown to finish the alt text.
1:20:09
